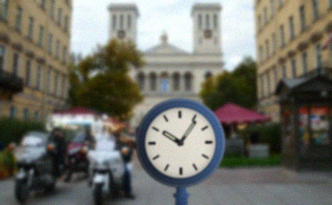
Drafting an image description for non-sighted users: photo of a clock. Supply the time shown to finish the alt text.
10:06
